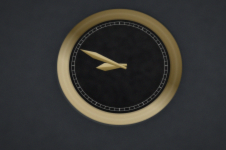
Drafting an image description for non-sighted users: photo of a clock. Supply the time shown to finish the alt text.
8:49
